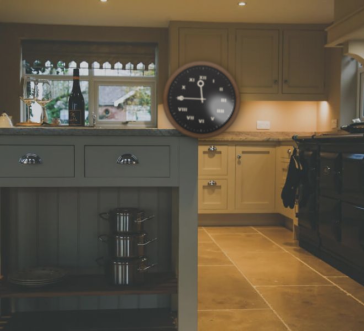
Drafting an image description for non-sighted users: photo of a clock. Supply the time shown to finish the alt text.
11:45
